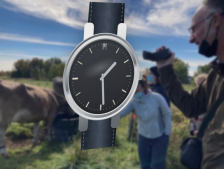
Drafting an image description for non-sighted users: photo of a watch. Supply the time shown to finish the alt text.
1:29
